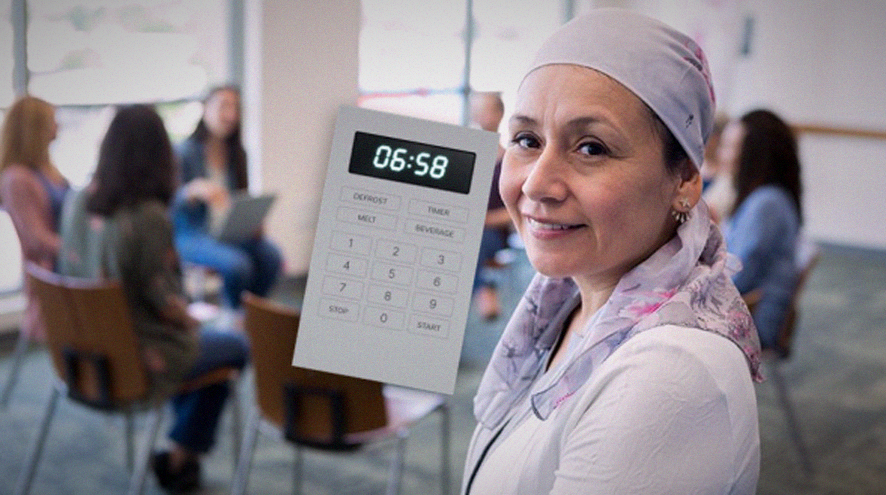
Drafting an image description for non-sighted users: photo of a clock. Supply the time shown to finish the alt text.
6:58
